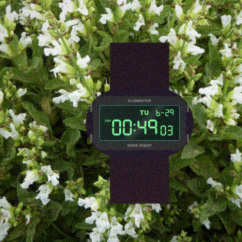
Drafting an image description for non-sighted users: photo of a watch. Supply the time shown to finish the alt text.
0:49:03
